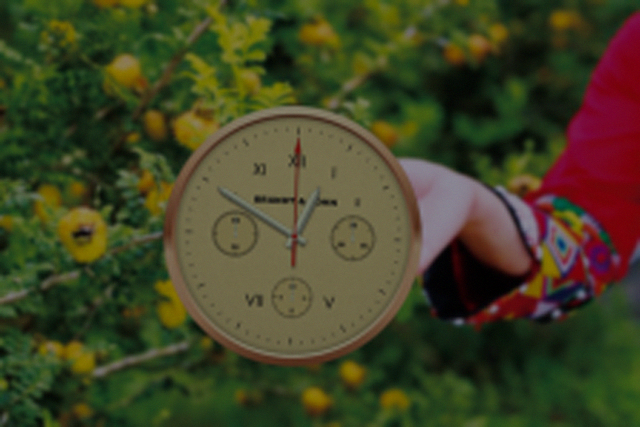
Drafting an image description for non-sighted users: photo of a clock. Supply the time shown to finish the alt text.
12:50
